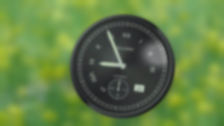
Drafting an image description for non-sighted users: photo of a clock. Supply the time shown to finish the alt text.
8:55
